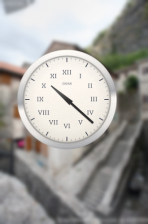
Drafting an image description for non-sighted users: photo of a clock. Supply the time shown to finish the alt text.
10:22
